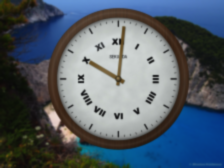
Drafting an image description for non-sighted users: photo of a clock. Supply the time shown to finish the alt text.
10:01
